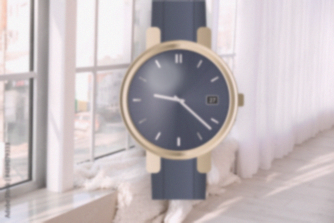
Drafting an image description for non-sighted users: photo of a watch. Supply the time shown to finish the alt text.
9:22
